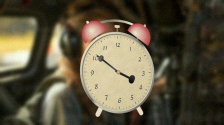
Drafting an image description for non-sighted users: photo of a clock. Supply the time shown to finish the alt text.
3:51
